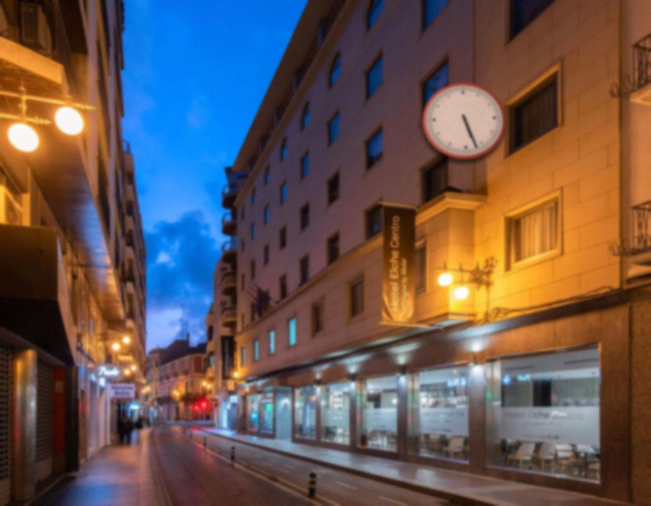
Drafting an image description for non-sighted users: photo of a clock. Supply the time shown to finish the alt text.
5:27
